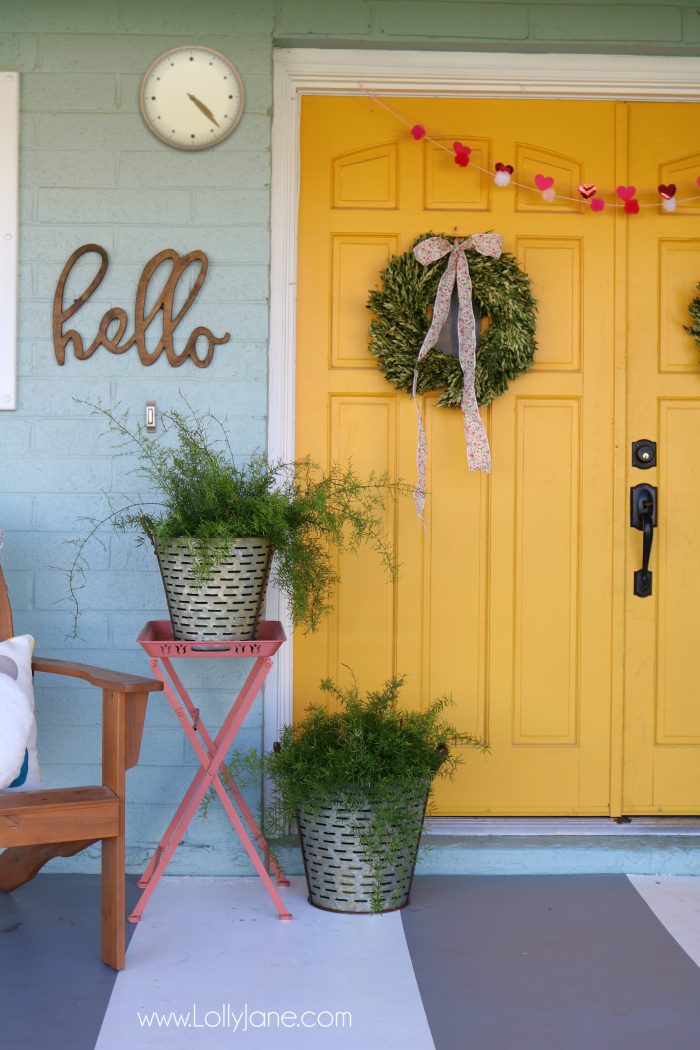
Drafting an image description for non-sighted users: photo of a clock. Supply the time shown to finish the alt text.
4:23
